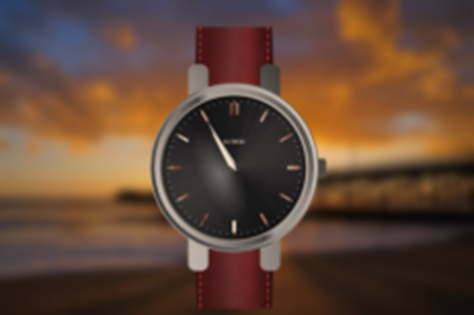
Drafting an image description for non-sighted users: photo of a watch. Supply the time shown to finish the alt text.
10:55
